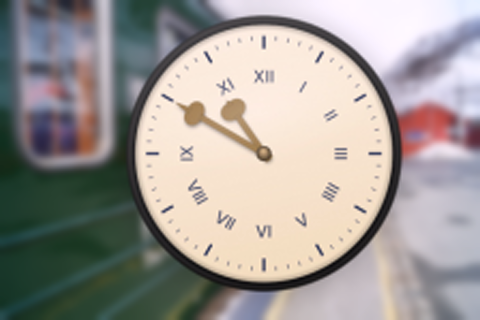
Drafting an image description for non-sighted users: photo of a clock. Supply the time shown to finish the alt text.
10:50
